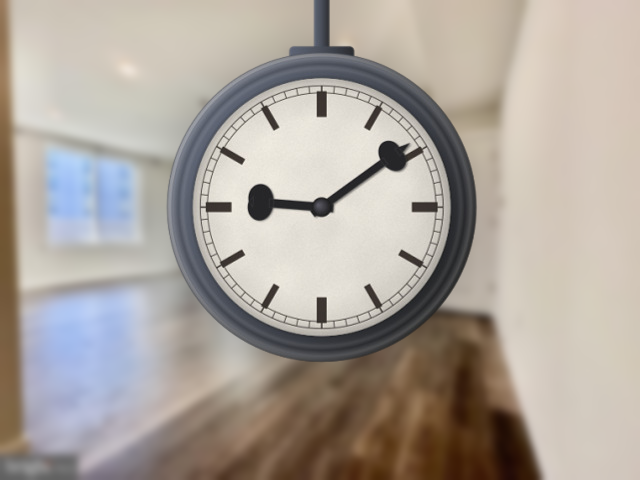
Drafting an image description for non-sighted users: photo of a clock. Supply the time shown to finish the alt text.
9:09
